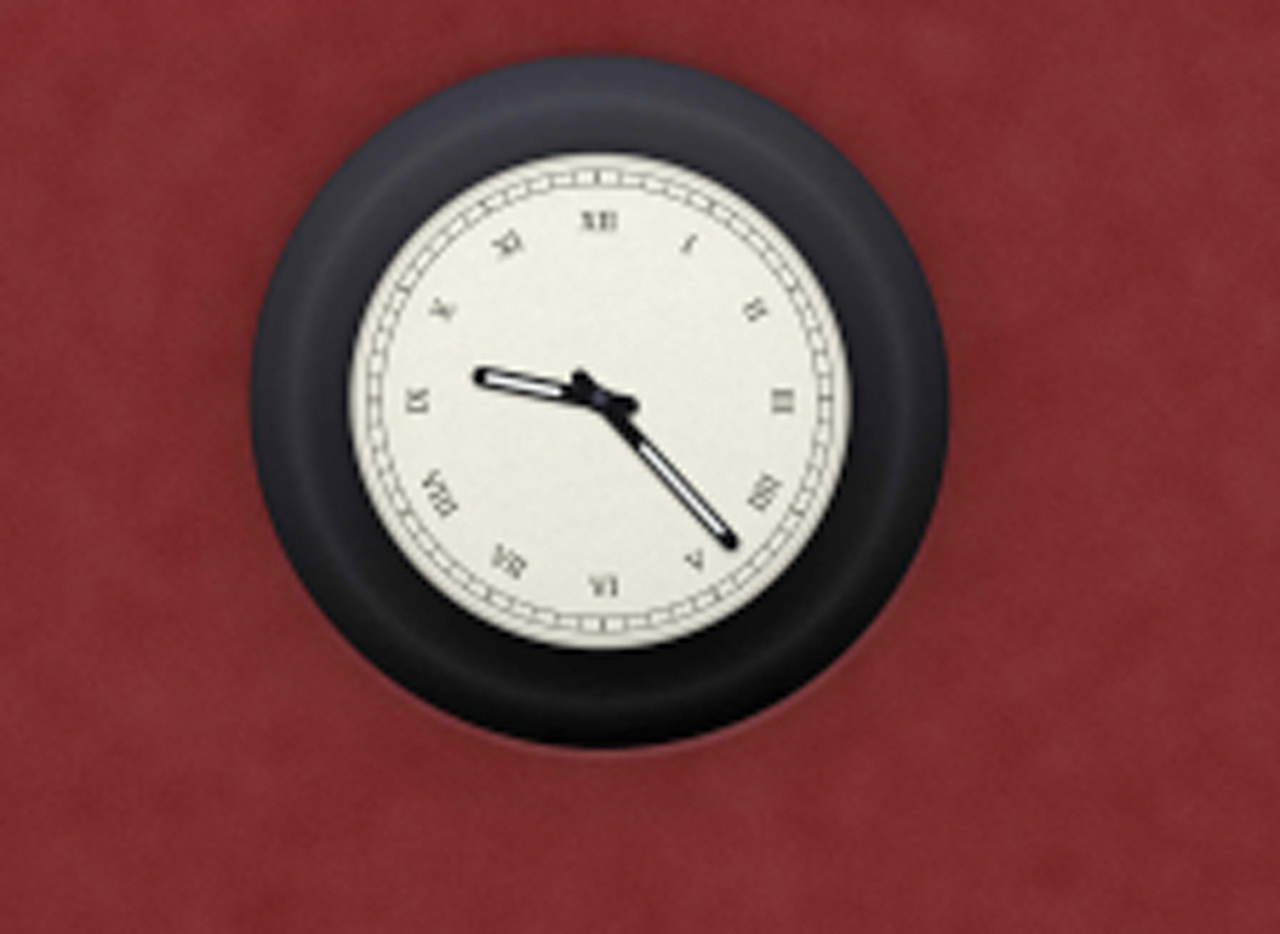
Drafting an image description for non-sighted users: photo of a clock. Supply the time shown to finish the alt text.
9:23
